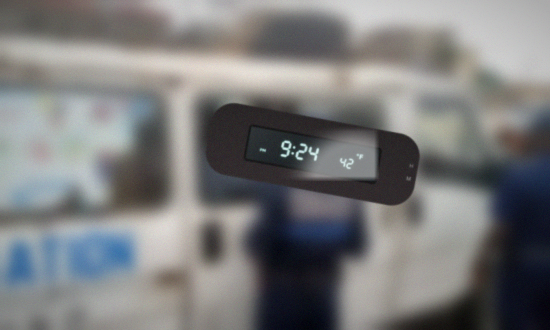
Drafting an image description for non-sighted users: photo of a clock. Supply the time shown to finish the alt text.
9:24
